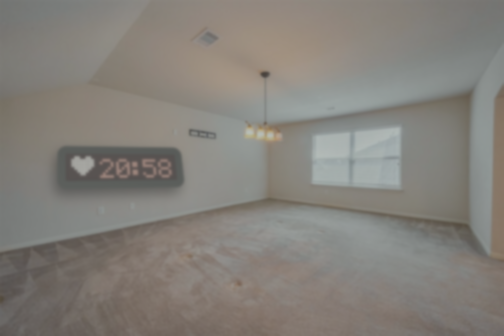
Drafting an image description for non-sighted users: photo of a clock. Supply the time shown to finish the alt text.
20:58
